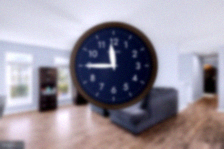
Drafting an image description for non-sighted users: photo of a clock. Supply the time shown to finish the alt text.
11:45
